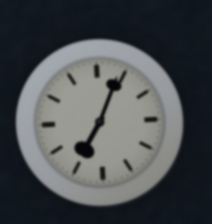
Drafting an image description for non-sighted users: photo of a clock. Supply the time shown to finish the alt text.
7:04
